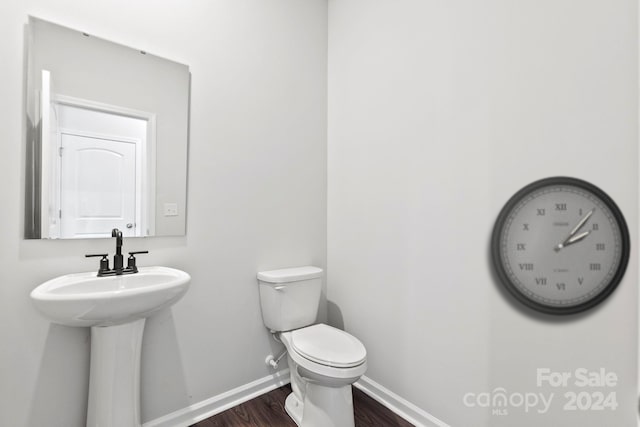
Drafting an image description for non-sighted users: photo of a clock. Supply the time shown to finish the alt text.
2:07
